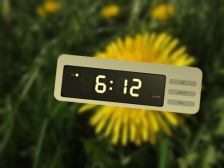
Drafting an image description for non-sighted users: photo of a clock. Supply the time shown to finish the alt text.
6:12
